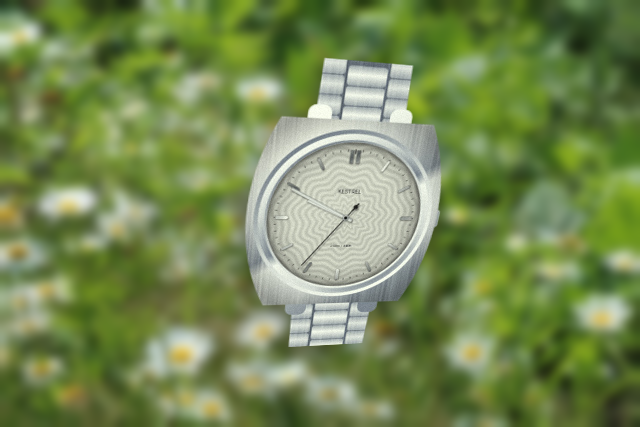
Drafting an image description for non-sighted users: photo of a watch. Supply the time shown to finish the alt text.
9:49:36
